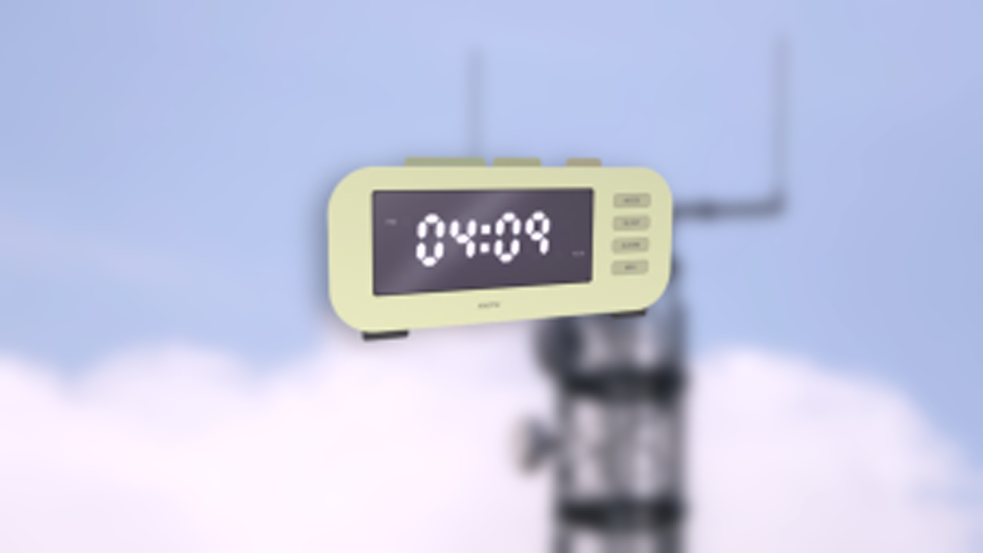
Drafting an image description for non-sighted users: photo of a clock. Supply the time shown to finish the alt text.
4:09
